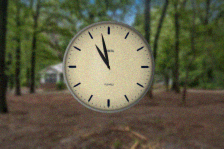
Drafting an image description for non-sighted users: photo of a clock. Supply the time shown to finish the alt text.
10:58
